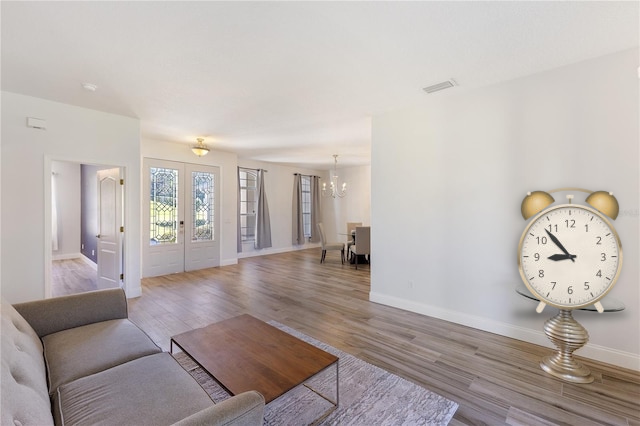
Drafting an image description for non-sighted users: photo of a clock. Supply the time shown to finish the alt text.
8:53
